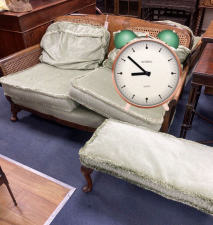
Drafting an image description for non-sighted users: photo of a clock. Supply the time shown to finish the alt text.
8:52
